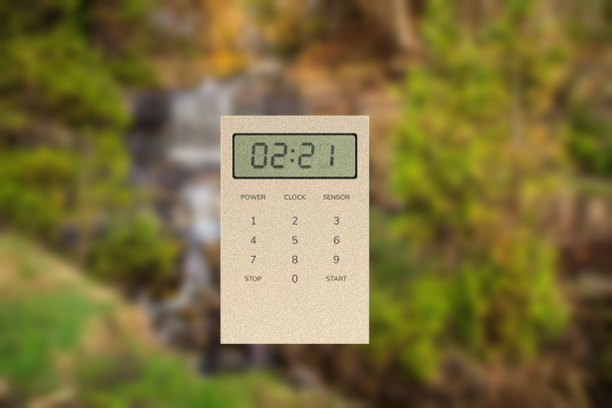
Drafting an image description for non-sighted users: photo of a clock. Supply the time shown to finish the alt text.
2:21
